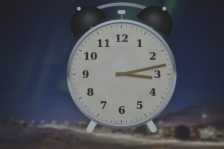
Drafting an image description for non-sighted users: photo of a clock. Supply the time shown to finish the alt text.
3:13
